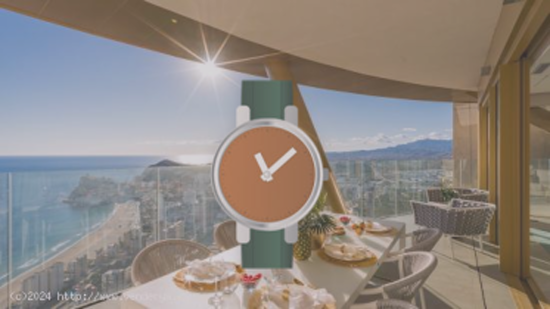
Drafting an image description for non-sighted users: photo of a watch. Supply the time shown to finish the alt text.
11:08
